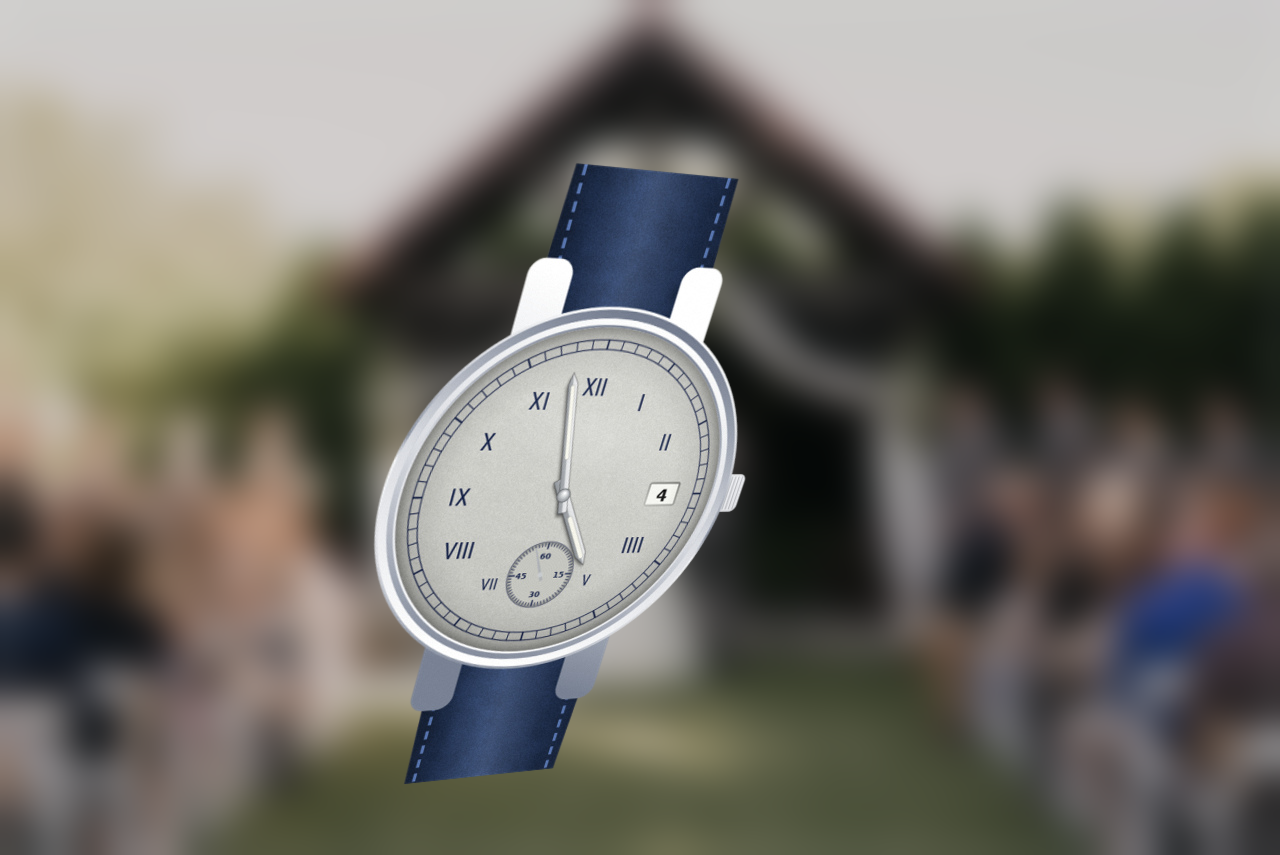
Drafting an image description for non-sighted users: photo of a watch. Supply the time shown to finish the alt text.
4:57:56
